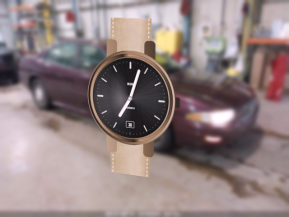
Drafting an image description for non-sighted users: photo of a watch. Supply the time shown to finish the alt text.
7:03
